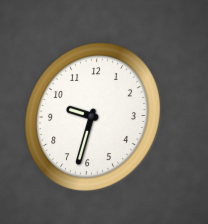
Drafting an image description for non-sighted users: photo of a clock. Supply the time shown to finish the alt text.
9:32
